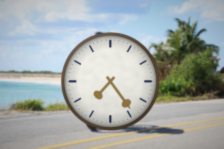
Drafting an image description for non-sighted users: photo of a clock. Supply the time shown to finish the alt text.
7:24
